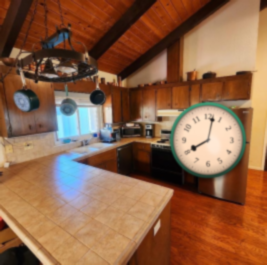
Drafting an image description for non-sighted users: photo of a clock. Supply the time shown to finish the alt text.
8:02
